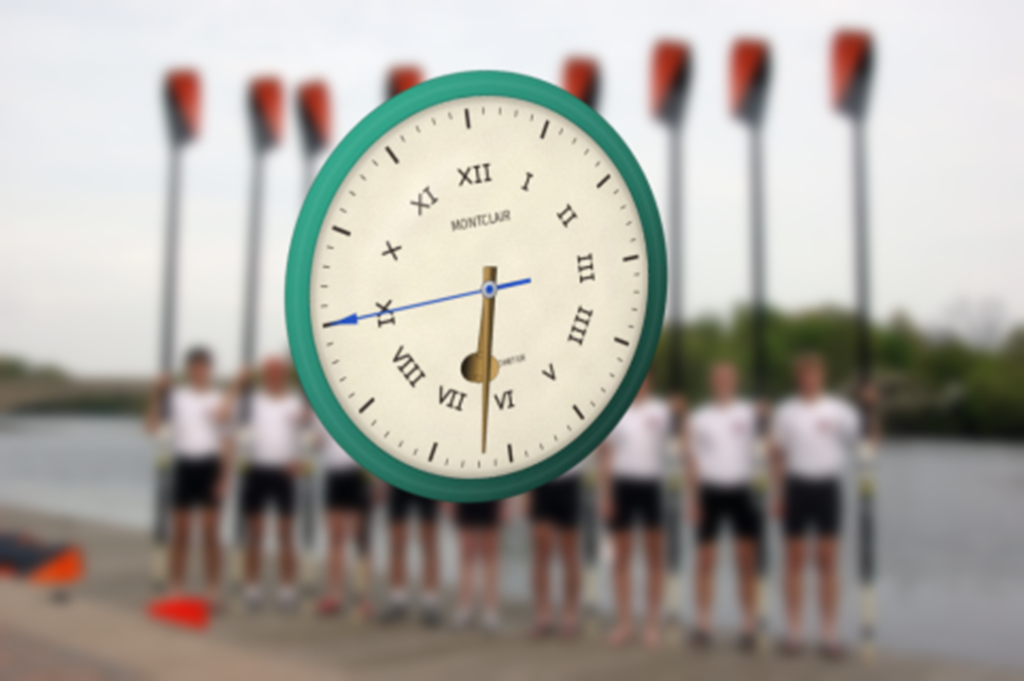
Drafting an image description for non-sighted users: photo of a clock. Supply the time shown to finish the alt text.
6:31:45
